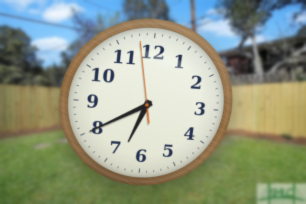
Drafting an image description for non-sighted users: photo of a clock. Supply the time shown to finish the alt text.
6:39:58
